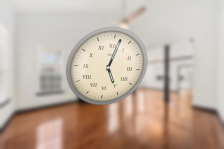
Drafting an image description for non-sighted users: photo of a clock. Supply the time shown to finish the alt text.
5:02
